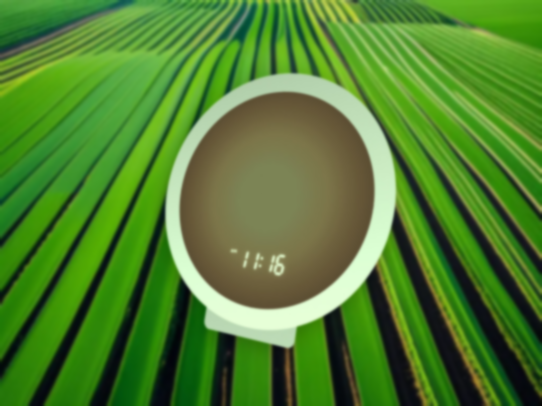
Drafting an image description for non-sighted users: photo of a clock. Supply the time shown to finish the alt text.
11:16
